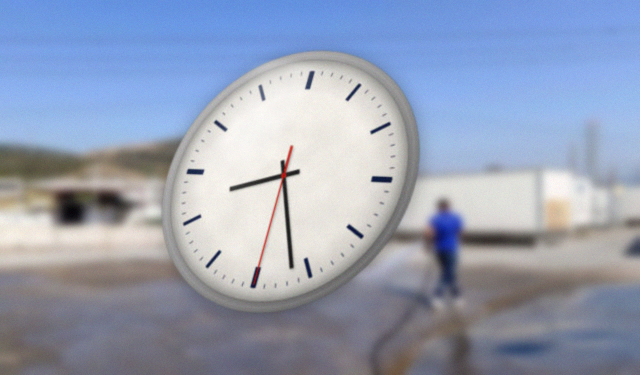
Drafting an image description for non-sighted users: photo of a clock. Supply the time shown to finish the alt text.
8:26:30
